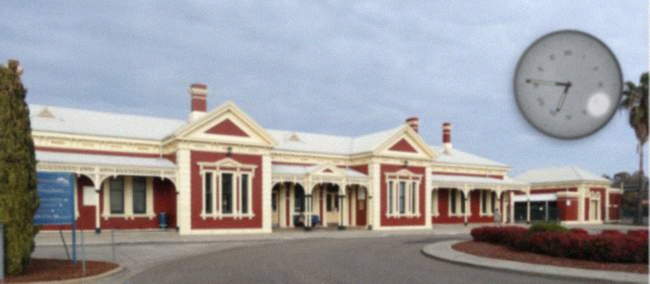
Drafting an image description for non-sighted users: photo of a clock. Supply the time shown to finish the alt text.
6:46
